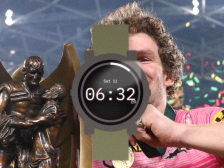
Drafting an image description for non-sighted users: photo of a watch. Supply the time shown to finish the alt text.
6:32
